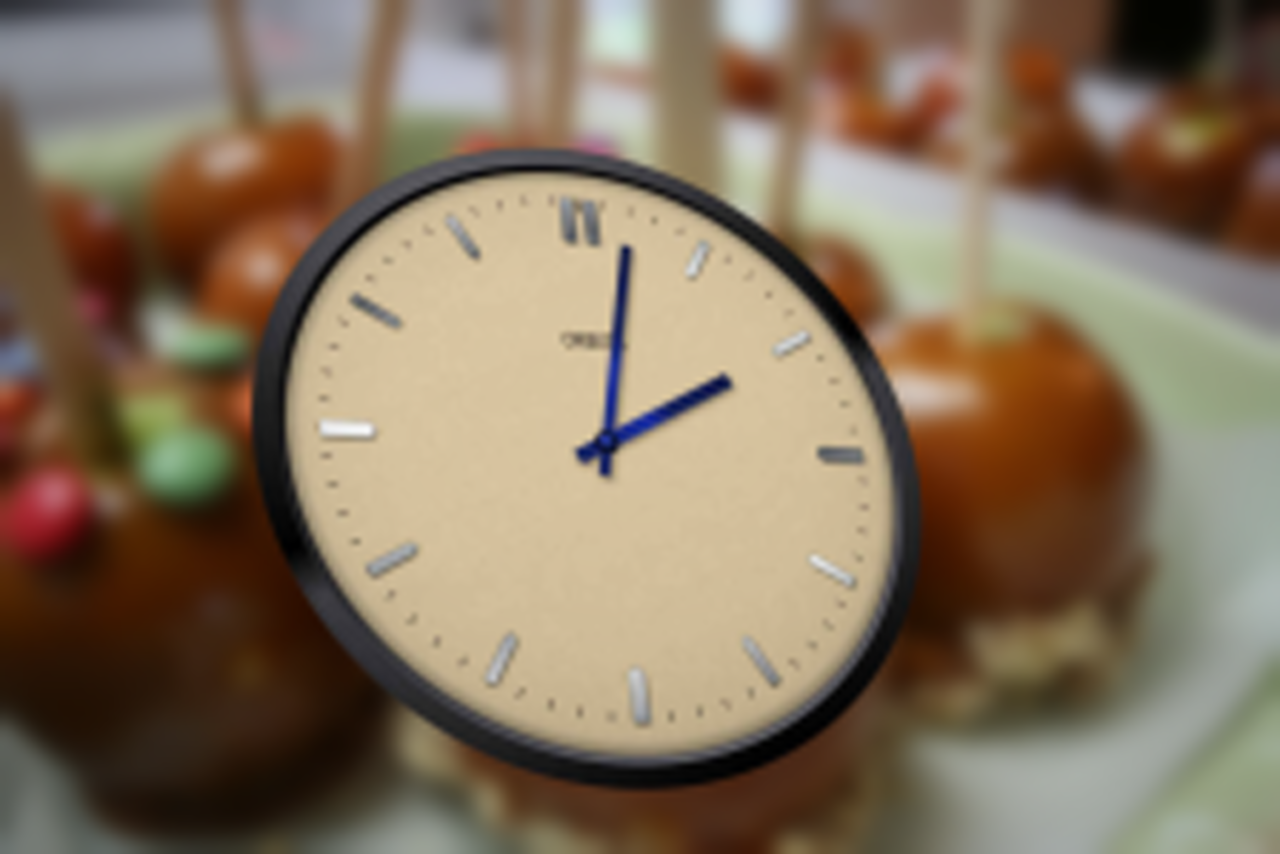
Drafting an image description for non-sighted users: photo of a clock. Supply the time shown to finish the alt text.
2:02
